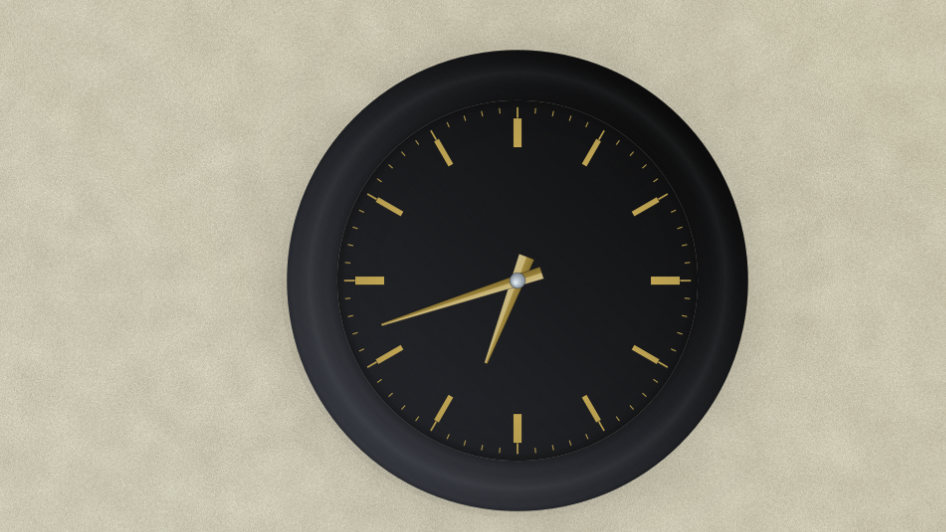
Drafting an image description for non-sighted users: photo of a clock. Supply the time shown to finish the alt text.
6:42
